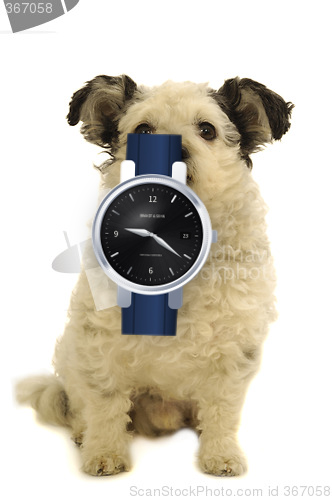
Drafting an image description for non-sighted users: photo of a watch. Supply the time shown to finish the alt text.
9:21
